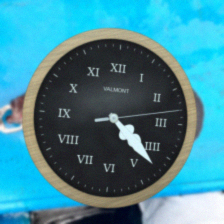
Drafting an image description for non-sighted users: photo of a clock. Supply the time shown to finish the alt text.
4:22:13
